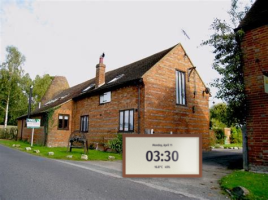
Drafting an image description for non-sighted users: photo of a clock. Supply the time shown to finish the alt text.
3:30
